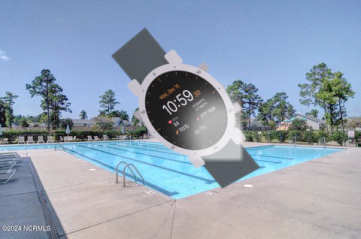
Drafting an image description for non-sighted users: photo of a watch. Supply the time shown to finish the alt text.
10:59
